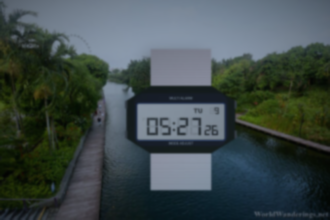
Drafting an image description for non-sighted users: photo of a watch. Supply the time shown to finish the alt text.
5:27
